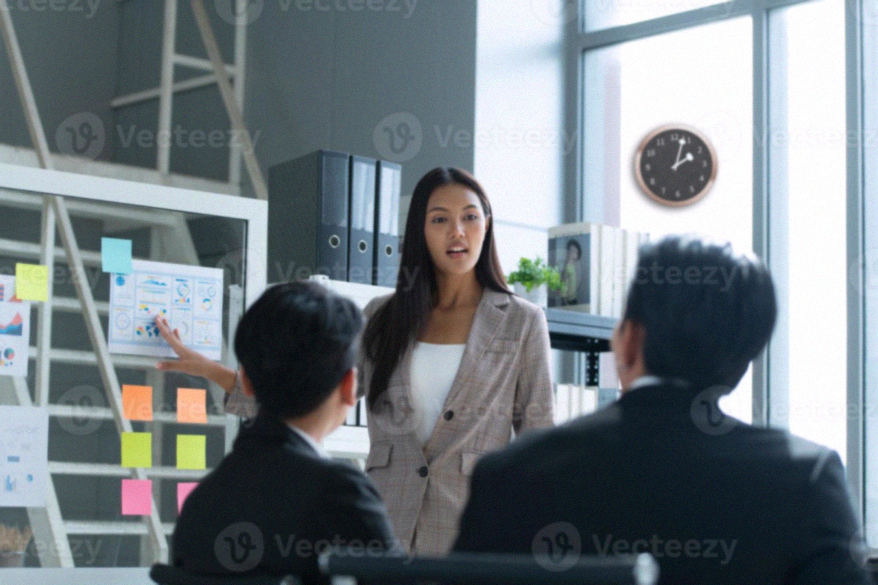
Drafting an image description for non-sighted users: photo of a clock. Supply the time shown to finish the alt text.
2:03
